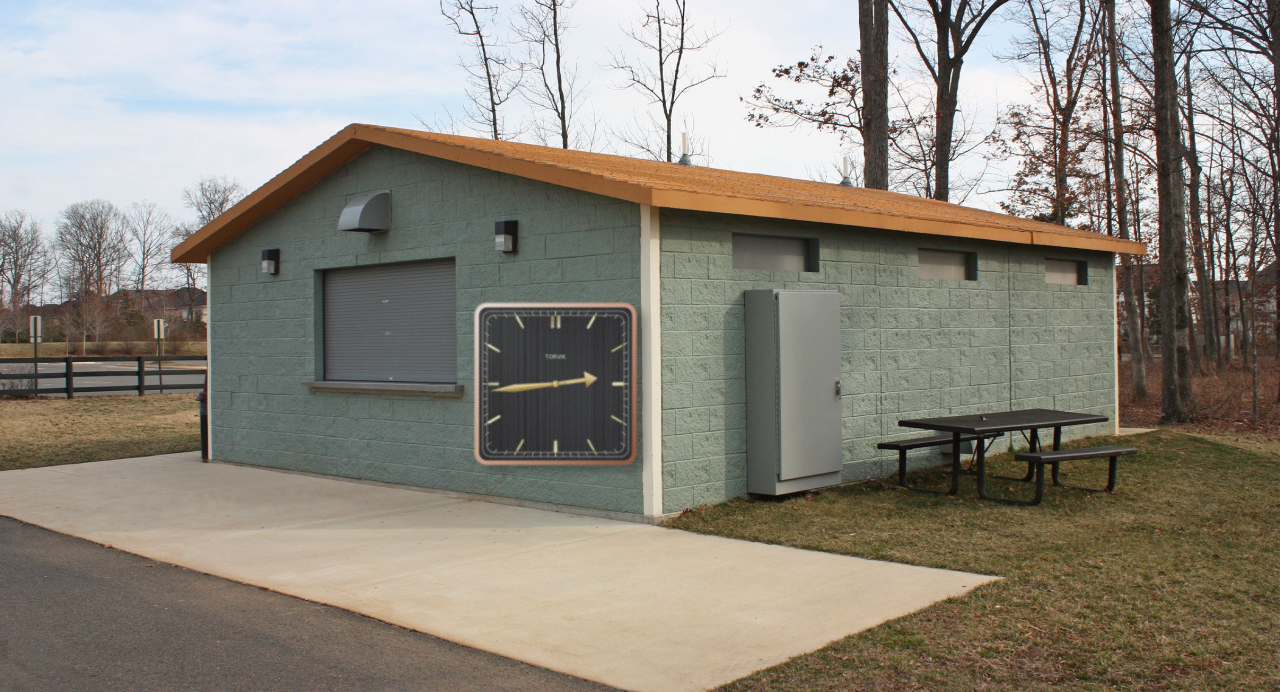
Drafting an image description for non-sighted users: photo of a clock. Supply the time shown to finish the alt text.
2:44
